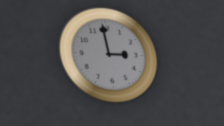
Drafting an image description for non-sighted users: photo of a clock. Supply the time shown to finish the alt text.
2:59
